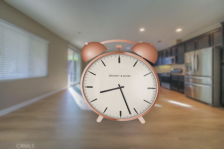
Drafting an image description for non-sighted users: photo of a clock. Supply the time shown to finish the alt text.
8:27
